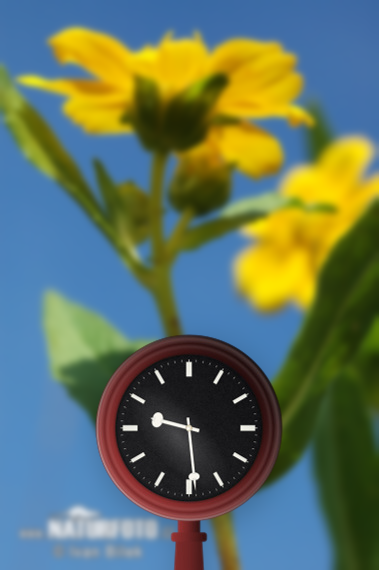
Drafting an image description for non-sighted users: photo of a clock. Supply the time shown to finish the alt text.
9:29
